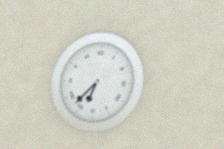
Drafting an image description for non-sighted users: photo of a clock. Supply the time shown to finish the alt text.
6:37
